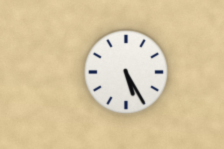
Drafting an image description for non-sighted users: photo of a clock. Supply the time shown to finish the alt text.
5:25
